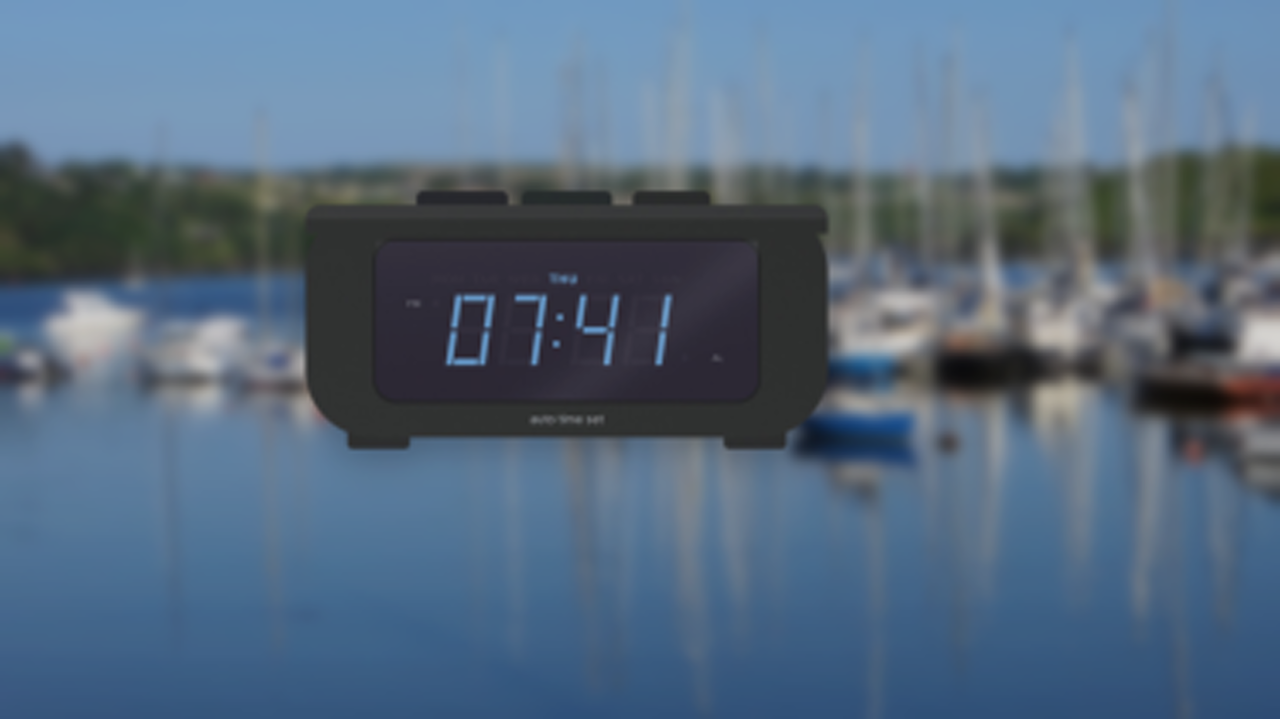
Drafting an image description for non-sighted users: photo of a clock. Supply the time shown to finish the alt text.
7:41
